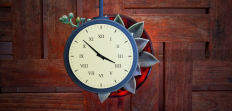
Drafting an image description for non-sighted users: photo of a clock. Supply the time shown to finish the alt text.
3:52
